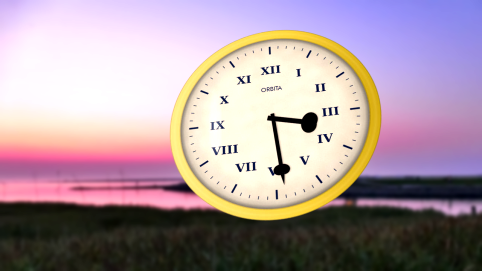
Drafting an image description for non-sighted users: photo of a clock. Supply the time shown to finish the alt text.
3:29
